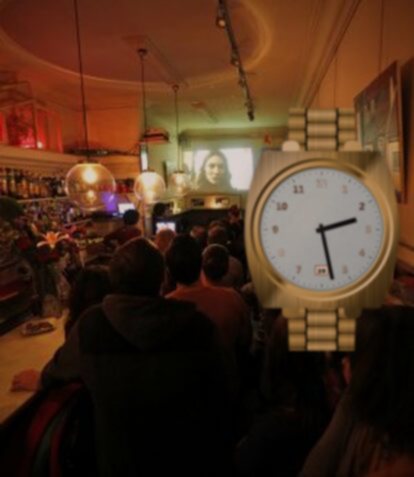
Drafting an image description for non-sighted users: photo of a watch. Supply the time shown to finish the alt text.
2:28
